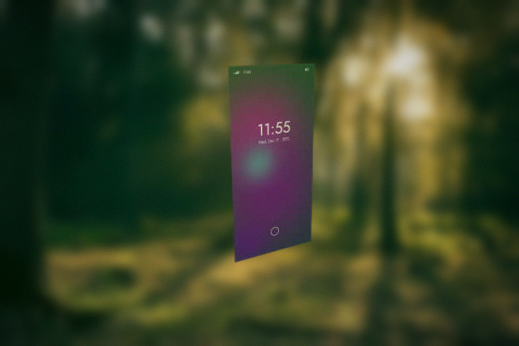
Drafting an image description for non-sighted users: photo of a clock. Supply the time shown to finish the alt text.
11:55
